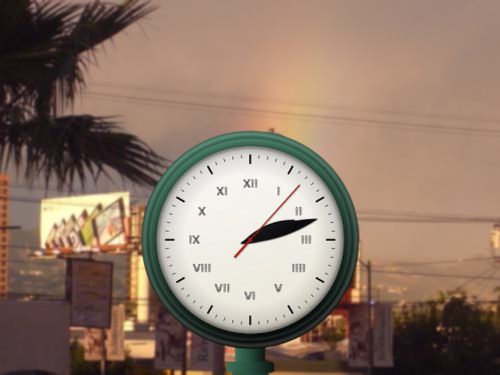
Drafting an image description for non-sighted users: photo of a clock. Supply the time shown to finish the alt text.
2:12:07
